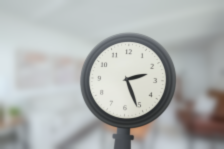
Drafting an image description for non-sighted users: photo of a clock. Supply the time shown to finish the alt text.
2:26
